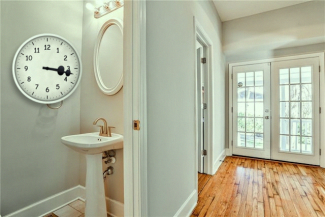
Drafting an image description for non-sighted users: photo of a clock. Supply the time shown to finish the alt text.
3:17
